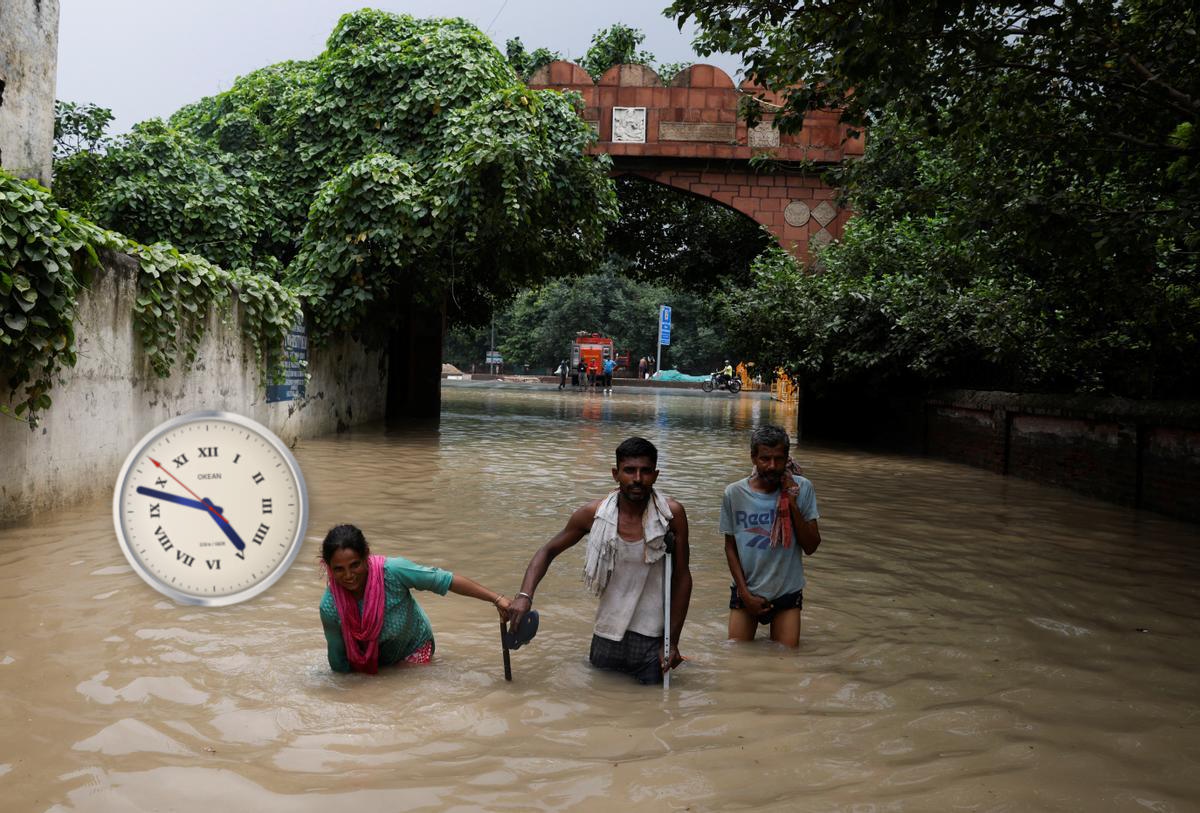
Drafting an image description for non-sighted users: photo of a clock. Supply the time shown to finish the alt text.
4:47:52
